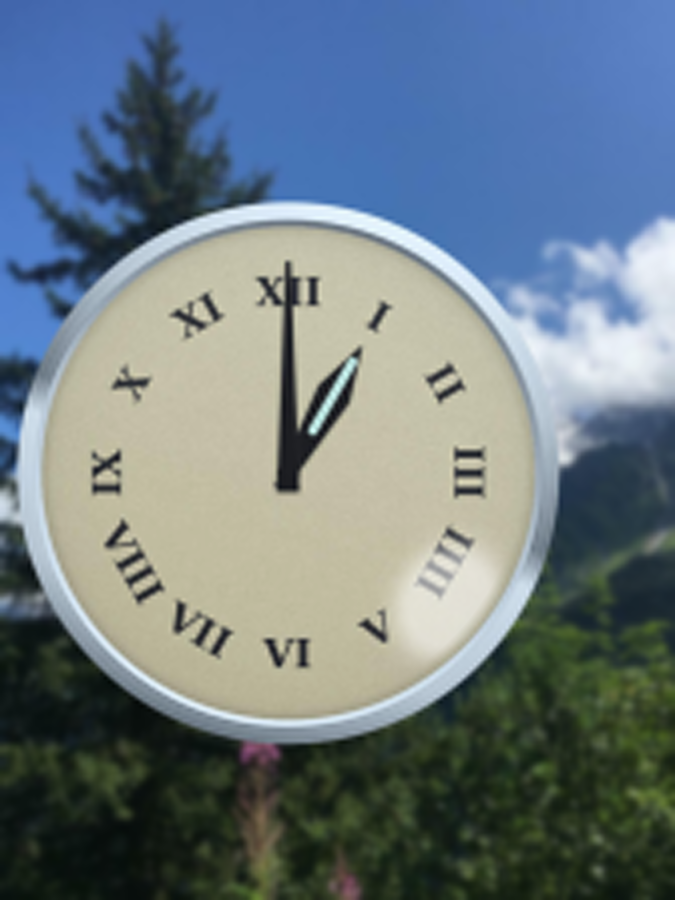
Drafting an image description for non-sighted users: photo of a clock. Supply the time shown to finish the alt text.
1:00
